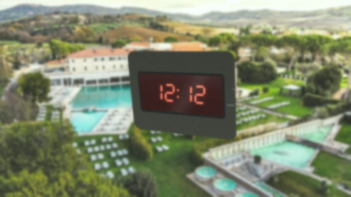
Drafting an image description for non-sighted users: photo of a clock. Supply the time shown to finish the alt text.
12:12
